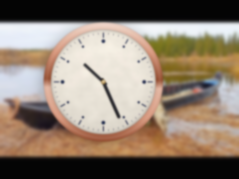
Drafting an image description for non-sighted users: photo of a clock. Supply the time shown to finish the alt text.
10:26
